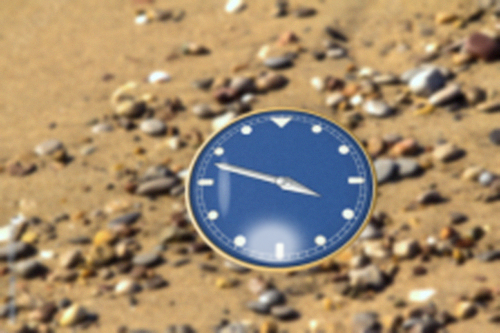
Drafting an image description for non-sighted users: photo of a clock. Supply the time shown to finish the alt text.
3:48
